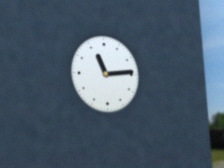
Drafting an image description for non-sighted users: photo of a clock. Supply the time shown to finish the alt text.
11:14
